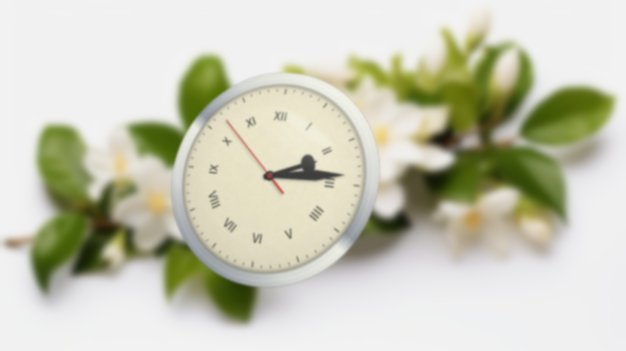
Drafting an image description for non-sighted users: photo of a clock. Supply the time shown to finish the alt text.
2:13:52
